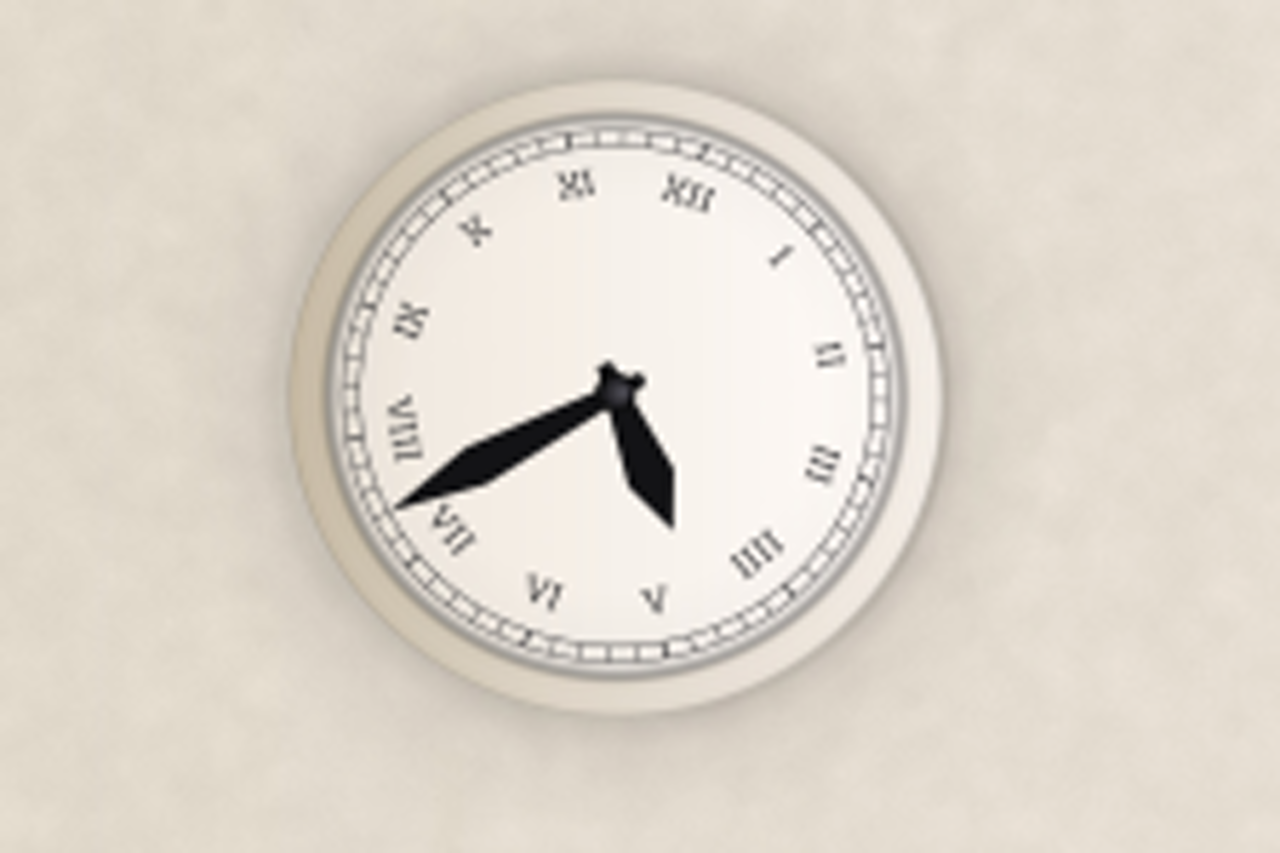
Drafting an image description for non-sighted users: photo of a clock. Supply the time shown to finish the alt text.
4:37
